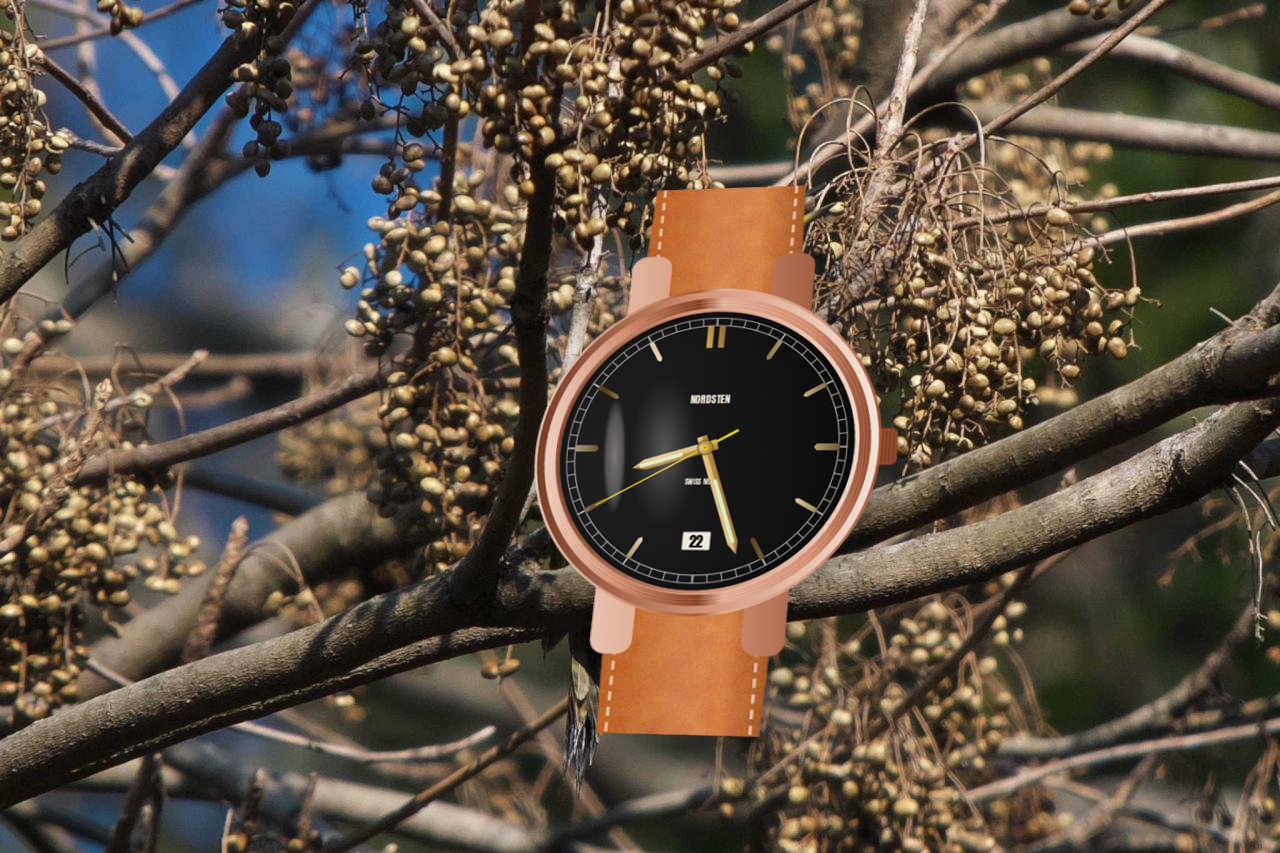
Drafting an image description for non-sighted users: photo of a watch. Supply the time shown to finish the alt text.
8:26:40
